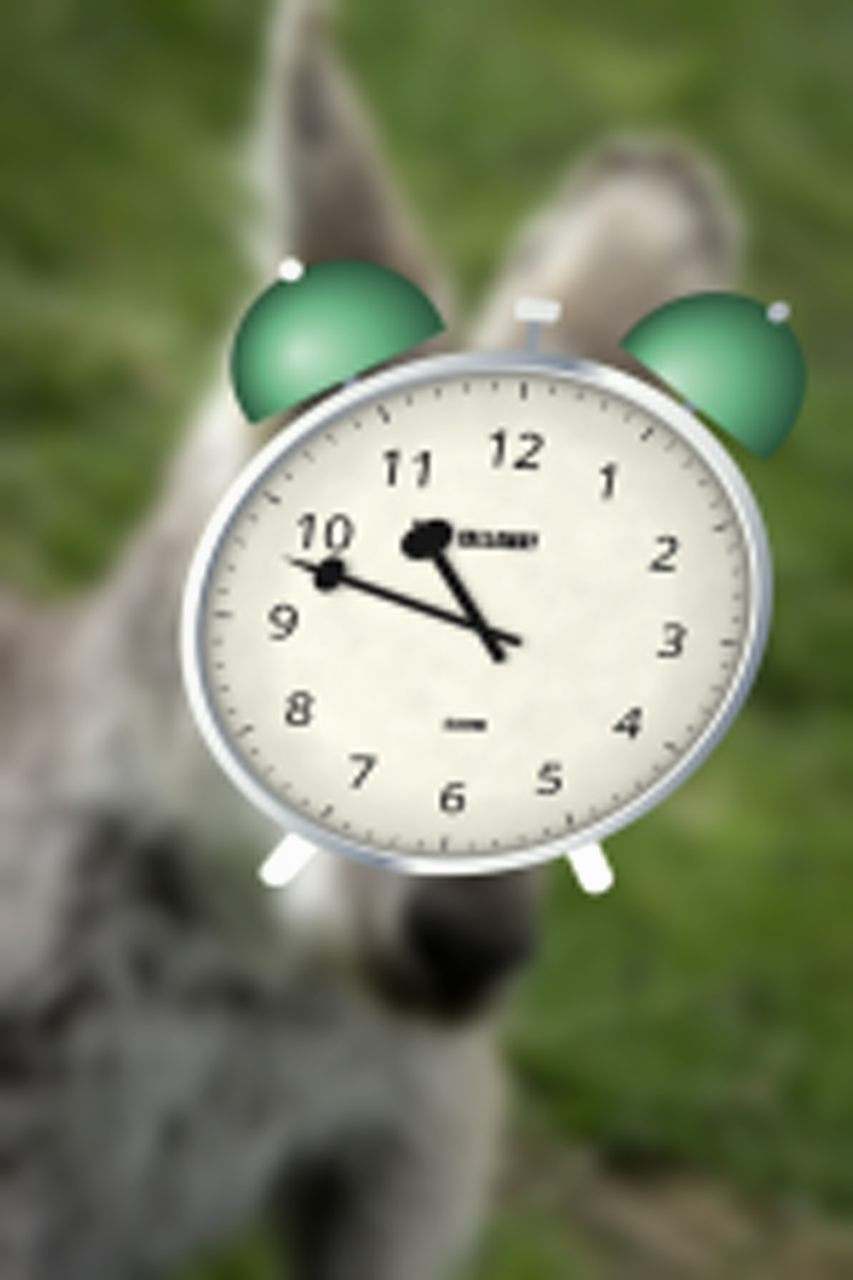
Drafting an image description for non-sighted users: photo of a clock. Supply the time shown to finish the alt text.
10:48
